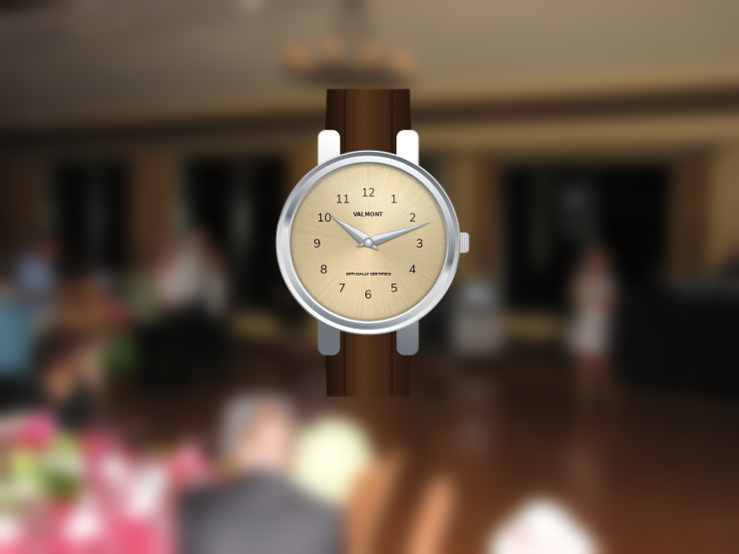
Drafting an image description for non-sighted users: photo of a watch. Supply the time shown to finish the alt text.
10:12
